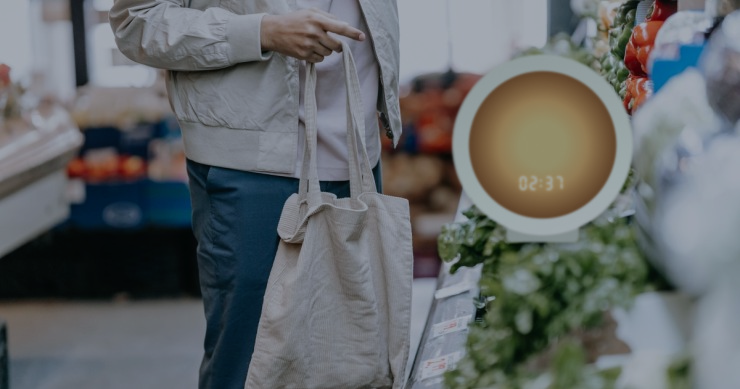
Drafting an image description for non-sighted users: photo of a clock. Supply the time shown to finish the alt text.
2:37
